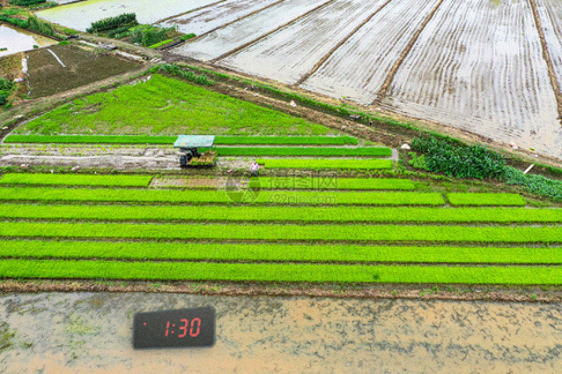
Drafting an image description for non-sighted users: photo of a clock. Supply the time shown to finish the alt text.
1:30
